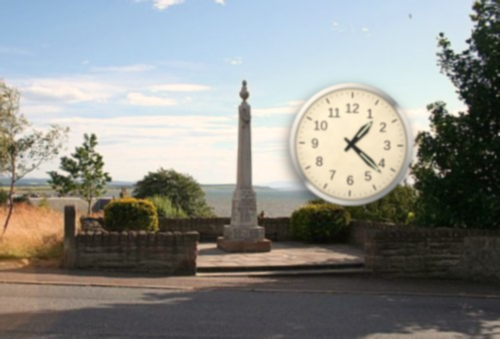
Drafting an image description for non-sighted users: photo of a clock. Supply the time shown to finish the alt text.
1:22
